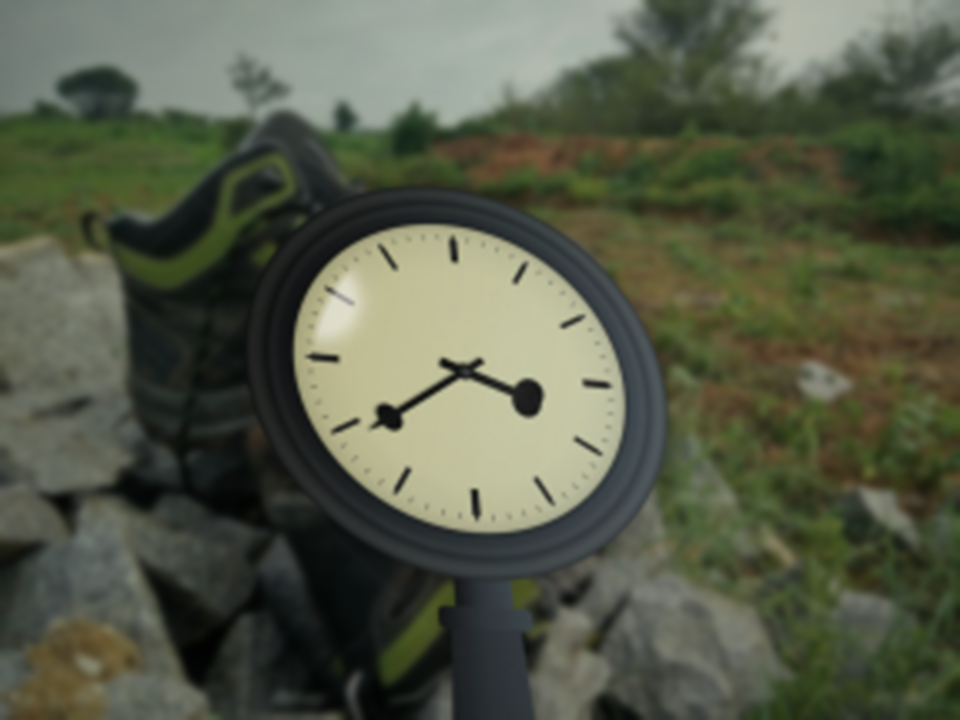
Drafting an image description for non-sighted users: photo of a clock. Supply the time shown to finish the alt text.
3:39
